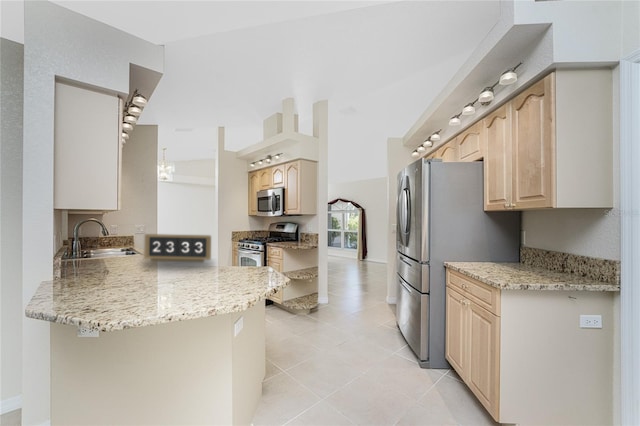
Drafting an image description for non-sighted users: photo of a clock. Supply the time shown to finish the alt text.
23:33
